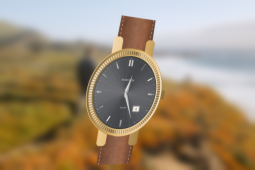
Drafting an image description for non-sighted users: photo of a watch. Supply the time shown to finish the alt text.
12:26
